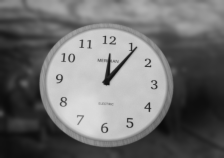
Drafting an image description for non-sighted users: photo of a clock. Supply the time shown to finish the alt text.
12:06
